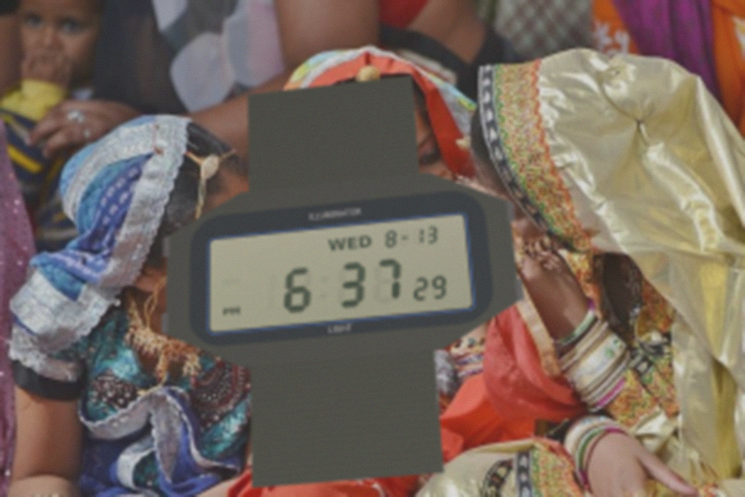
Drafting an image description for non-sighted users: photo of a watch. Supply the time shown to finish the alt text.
6:37:29
